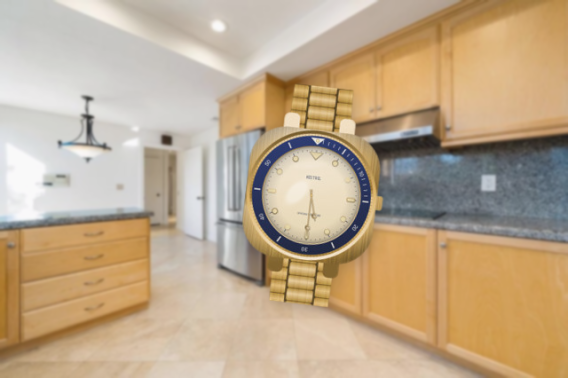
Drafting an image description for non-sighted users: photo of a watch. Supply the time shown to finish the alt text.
5:30
